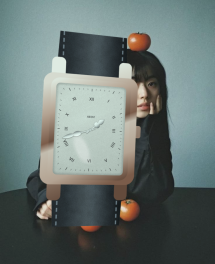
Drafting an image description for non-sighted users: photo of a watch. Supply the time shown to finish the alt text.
1:42
